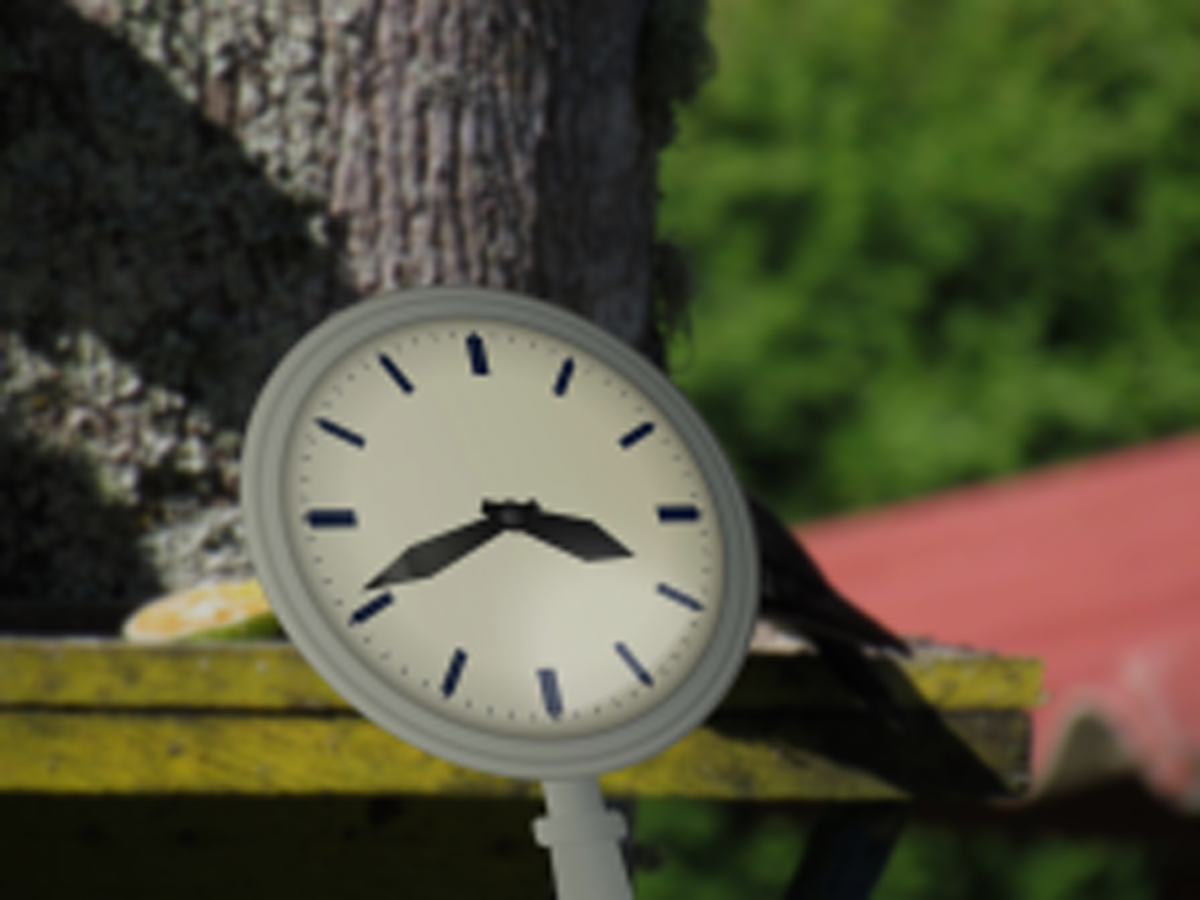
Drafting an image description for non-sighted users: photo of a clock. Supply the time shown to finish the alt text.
3:41
